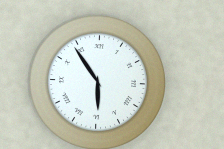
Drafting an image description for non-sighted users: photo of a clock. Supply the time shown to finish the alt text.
5:54
